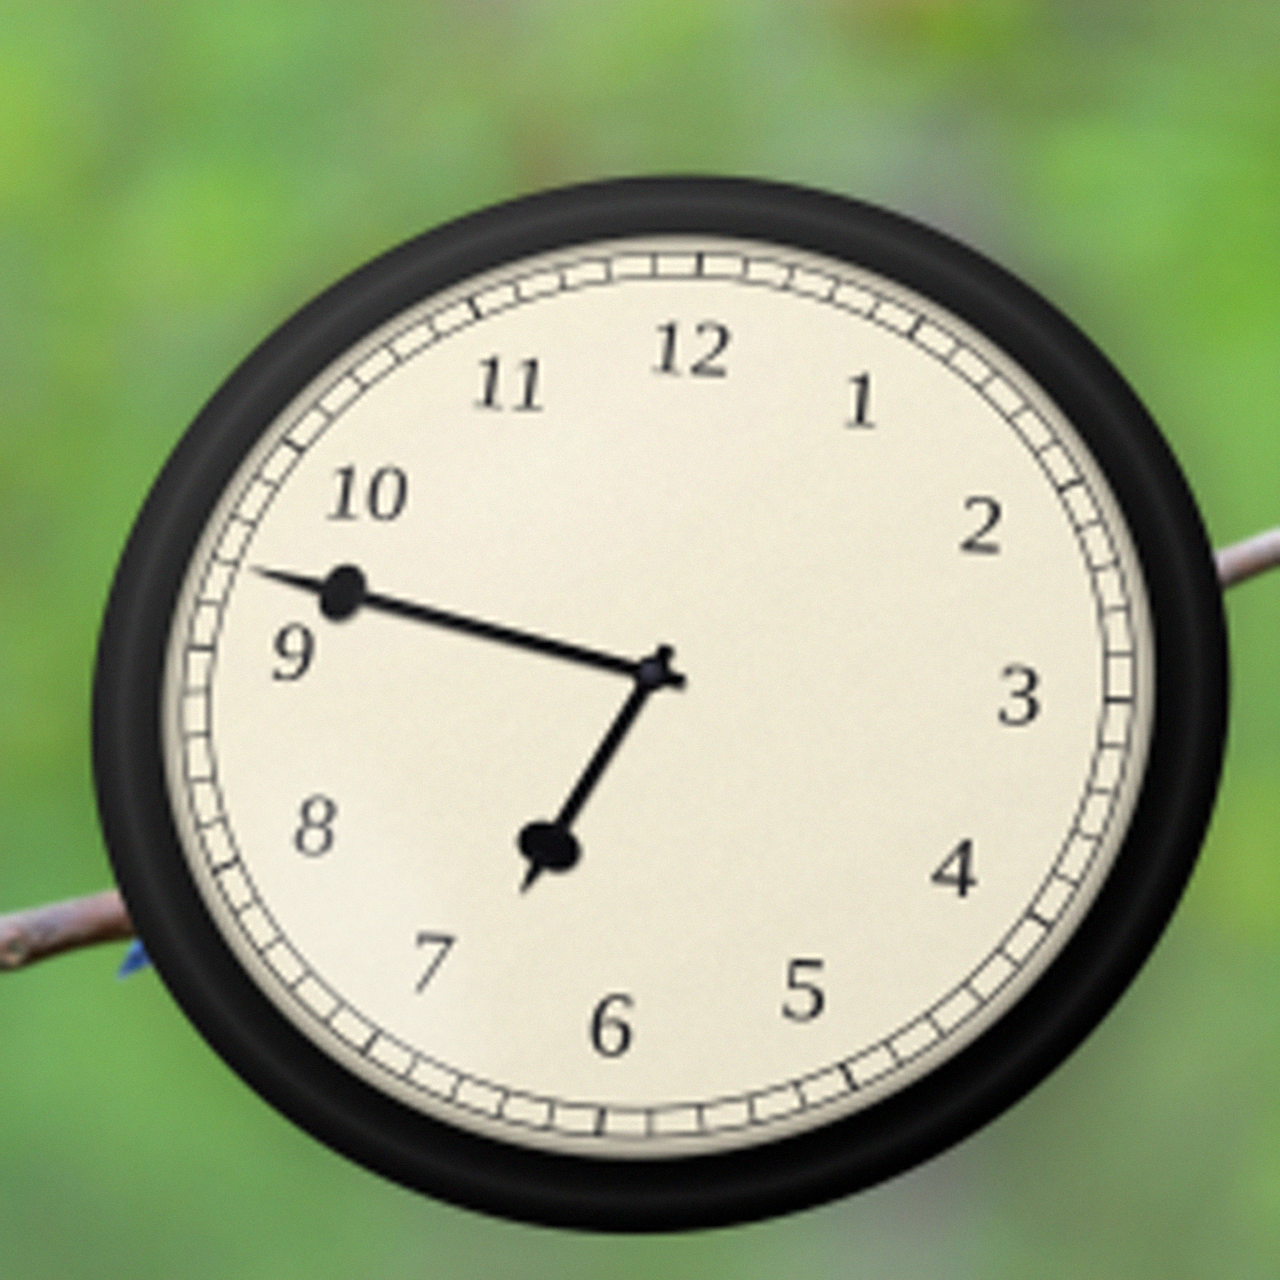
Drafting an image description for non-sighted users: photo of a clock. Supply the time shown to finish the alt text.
6:47
